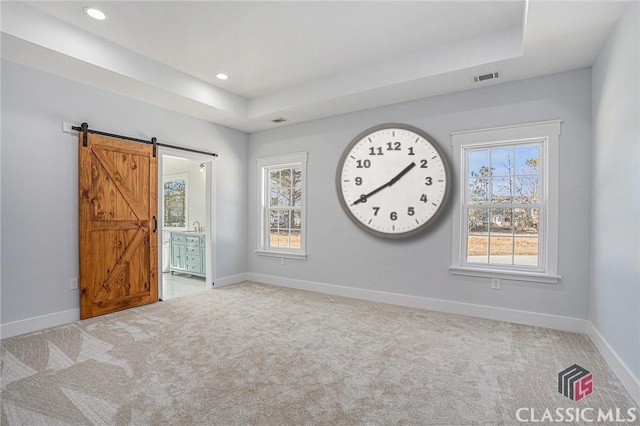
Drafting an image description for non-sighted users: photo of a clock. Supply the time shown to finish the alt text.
1:40
